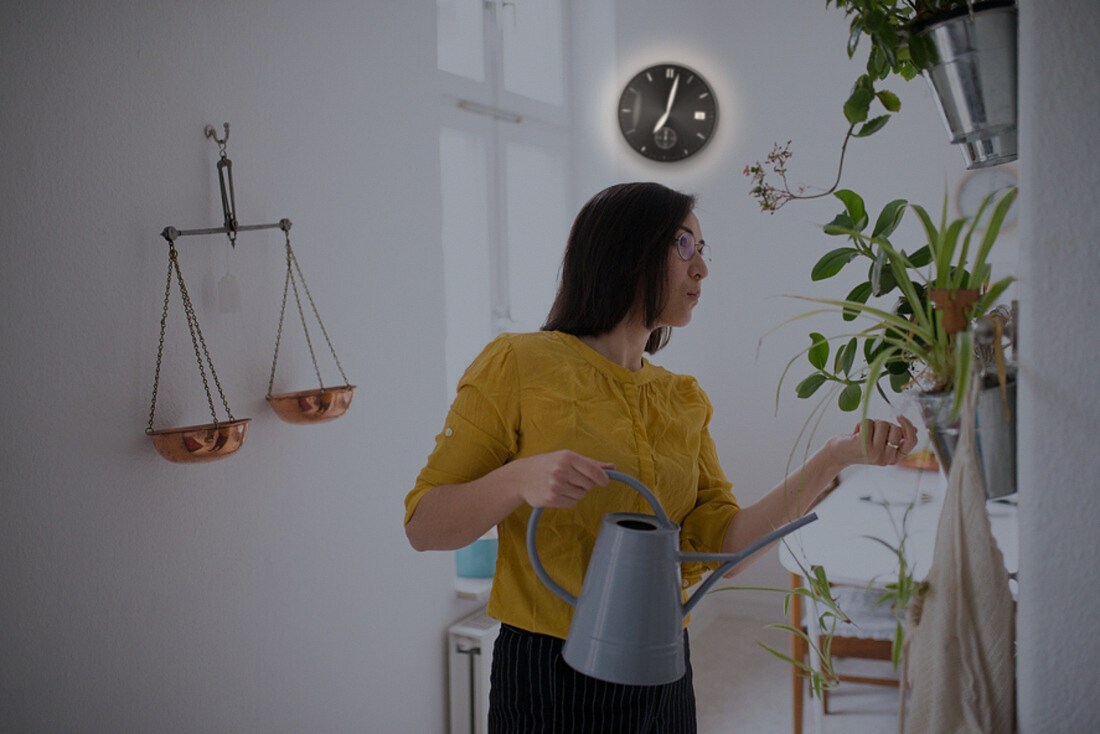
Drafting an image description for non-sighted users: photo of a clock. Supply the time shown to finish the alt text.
7:02
